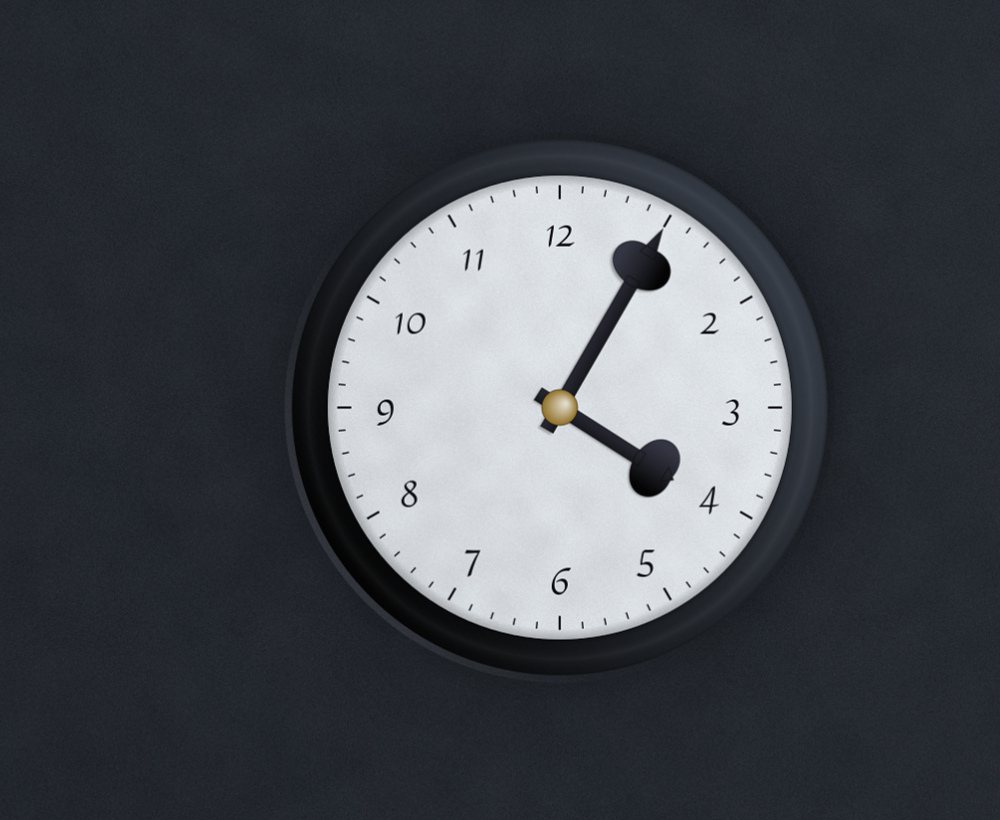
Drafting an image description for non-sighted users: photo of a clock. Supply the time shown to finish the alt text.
4:05
